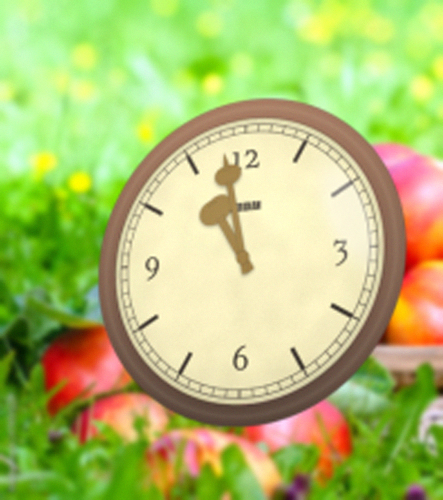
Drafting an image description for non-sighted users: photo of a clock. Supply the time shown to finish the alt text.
10:58
